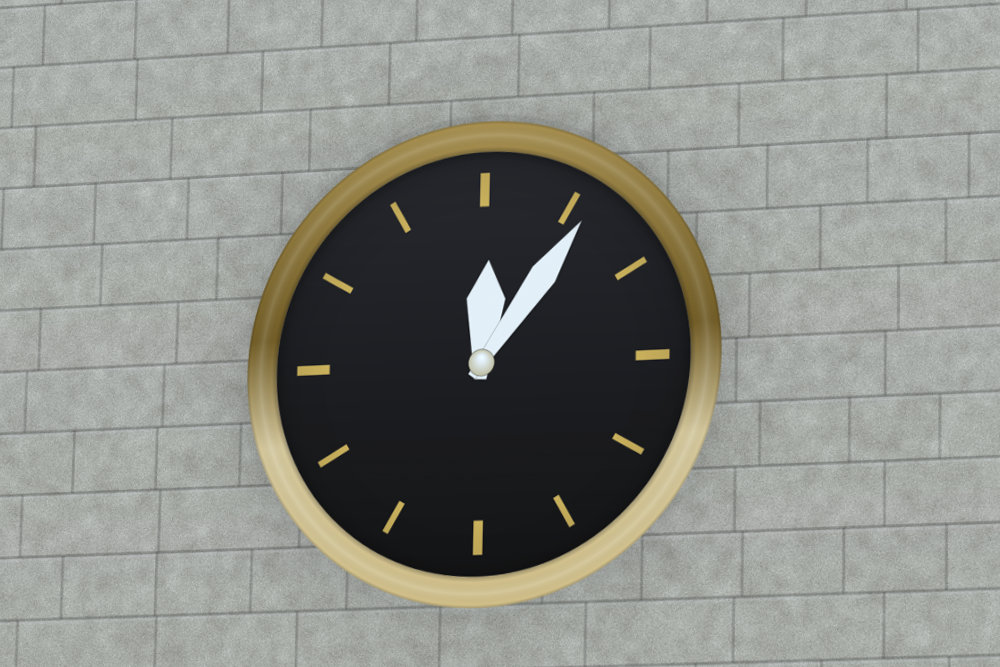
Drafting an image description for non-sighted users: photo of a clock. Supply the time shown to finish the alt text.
12:06
